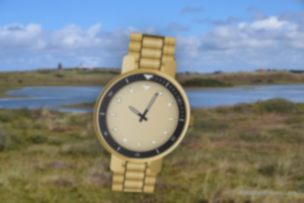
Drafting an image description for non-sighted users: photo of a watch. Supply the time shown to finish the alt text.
10:04
